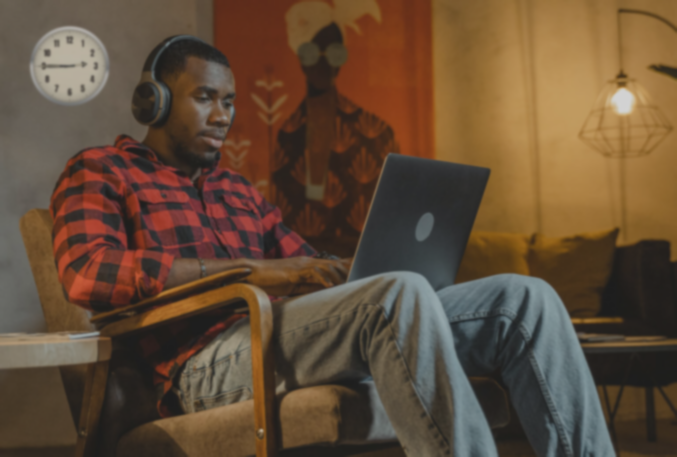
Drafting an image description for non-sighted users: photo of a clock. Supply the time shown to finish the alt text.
2:45
